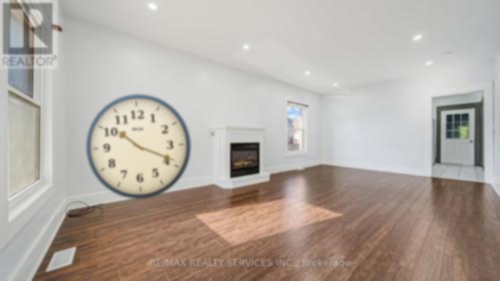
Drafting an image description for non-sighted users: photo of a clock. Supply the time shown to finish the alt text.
10:19
